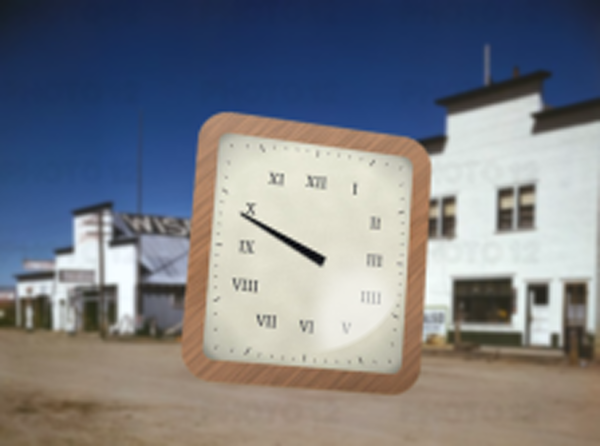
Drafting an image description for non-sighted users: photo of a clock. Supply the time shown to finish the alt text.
9:49
